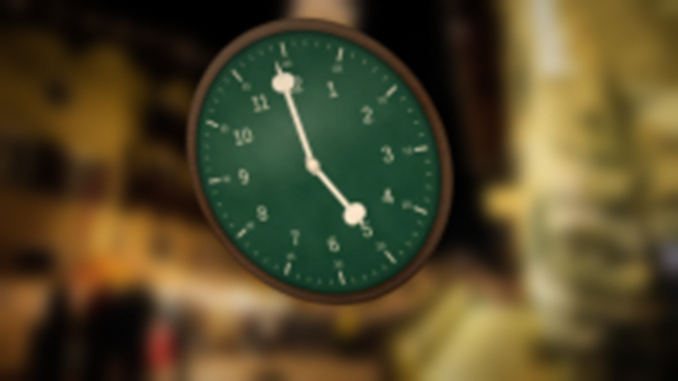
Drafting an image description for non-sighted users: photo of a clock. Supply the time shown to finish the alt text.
4:59
